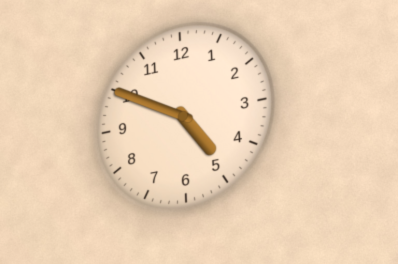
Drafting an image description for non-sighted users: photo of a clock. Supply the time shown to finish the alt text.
4:50
